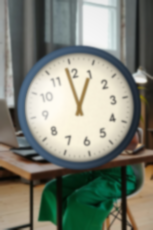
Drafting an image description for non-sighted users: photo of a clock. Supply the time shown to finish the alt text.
12:59
